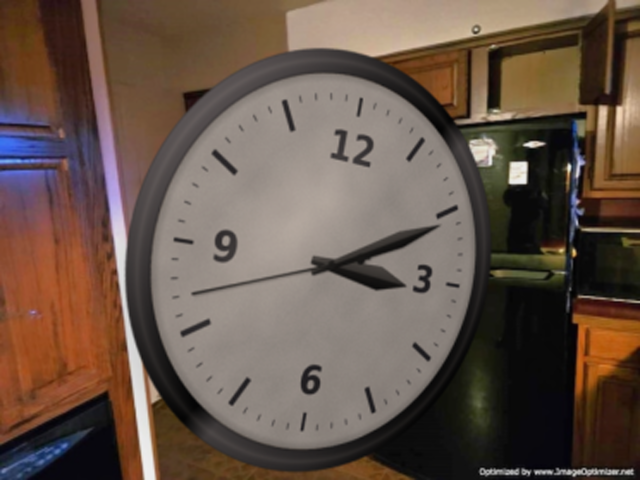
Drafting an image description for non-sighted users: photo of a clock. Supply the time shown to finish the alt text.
3:10:42
